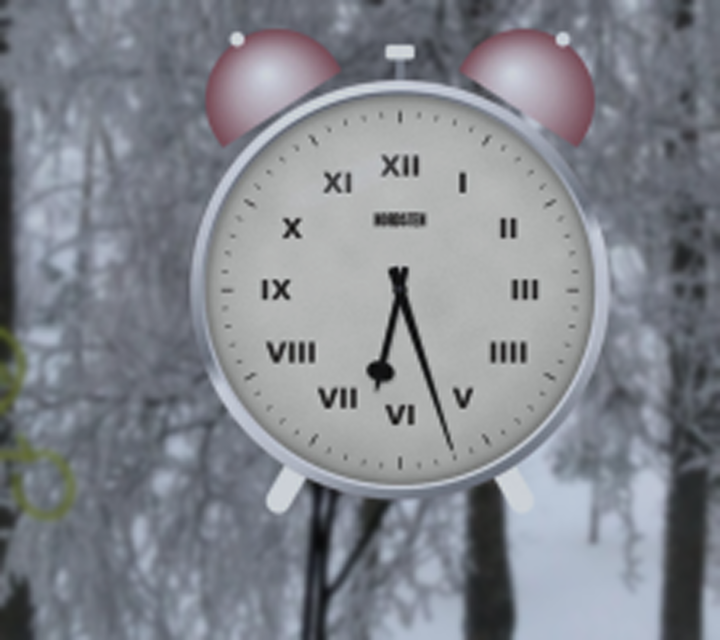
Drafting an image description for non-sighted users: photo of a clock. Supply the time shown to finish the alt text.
6:27
